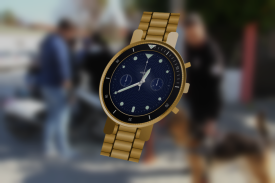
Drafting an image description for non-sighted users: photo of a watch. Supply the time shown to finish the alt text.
12:40
